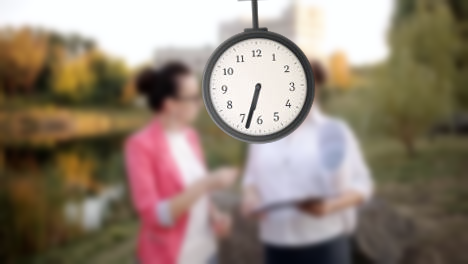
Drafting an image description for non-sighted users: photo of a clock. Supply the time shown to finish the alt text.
6:33
